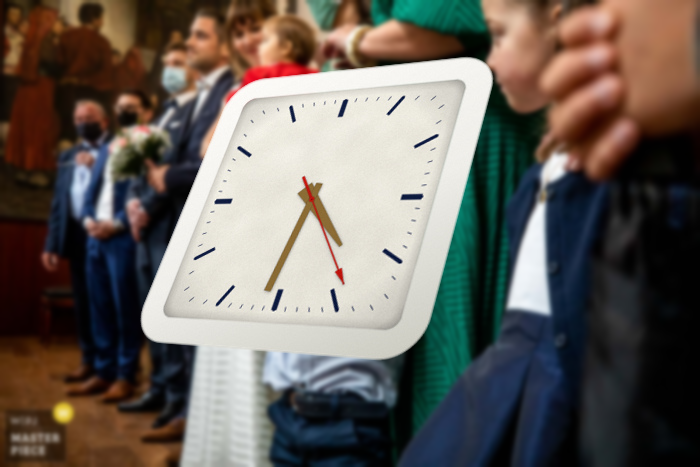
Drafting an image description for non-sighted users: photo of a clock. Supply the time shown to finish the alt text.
4:31:24
